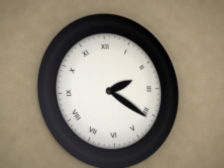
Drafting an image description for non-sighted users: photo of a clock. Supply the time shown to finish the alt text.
2:21
